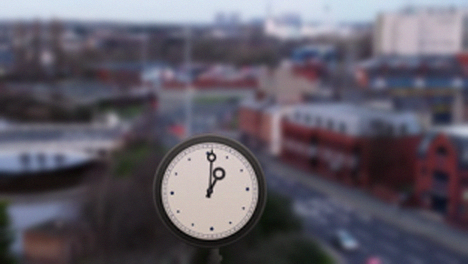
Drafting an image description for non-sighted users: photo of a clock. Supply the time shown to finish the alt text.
1:01
